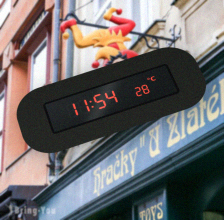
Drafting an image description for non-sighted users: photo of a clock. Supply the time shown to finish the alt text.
11:54
